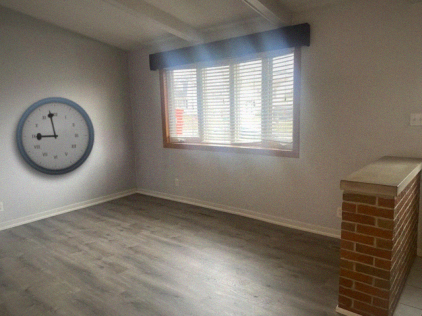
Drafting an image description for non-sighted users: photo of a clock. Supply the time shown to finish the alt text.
8:58
